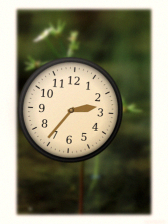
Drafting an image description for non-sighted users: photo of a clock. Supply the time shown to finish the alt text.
2:36
